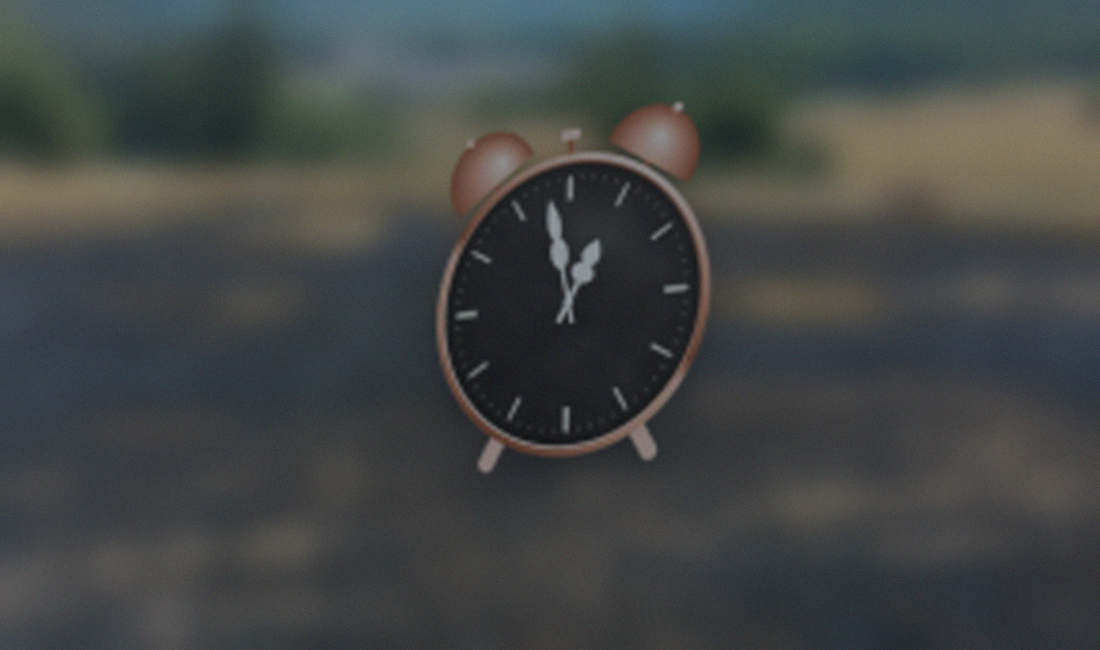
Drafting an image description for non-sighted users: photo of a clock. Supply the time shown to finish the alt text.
12:58
